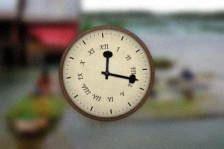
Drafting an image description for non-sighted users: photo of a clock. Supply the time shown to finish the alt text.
12:18
